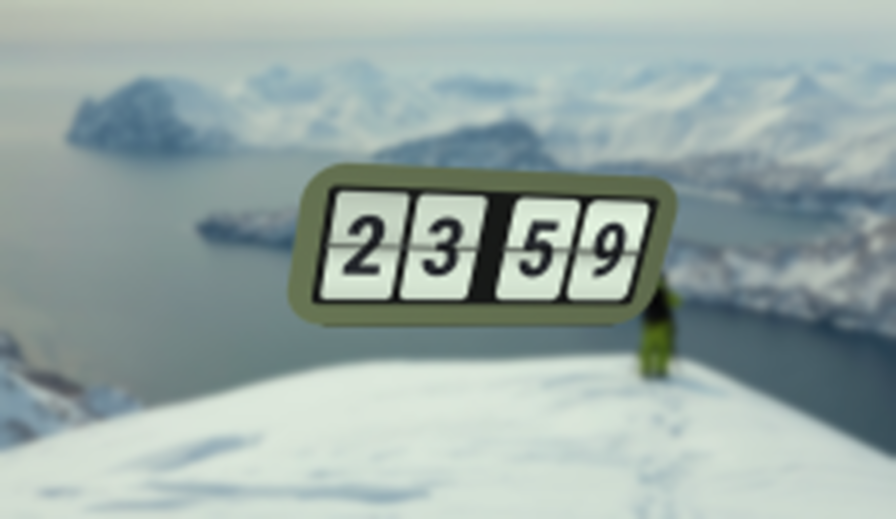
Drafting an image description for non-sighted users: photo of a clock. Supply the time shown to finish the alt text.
23:59
